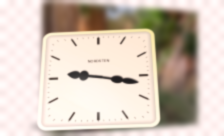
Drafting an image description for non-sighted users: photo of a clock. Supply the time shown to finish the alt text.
9:17
